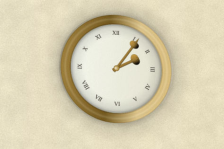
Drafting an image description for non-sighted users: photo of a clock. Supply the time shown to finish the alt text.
2:06
